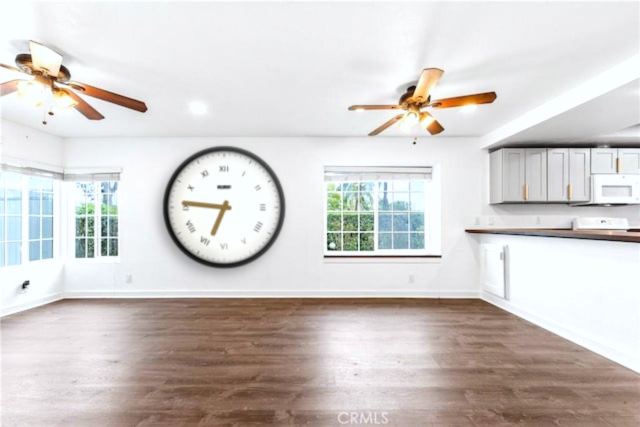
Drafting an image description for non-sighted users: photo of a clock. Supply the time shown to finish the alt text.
6:46
